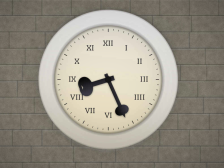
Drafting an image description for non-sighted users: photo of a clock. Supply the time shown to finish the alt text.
8:26
